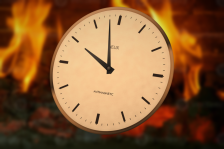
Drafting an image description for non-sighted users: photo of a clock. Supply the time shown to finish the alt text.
9:58
